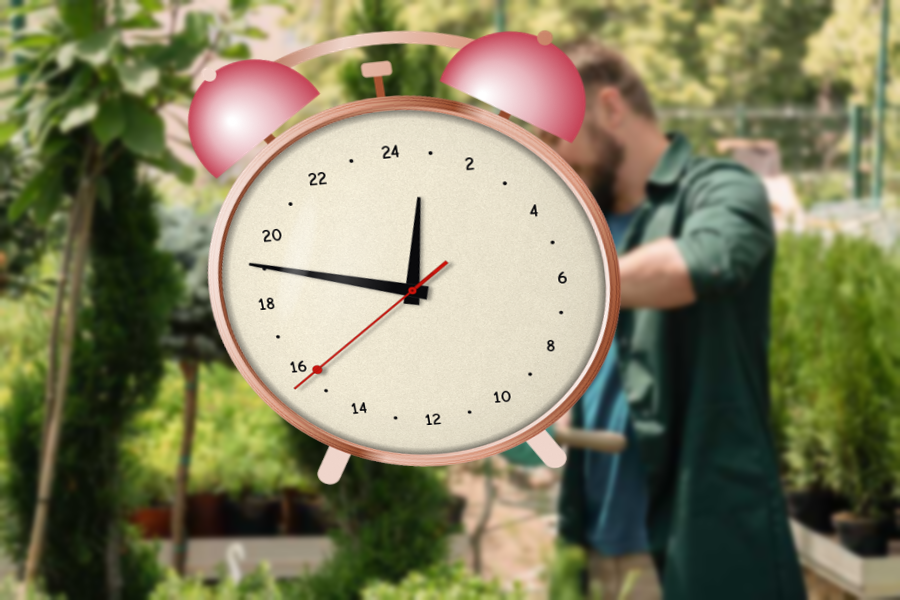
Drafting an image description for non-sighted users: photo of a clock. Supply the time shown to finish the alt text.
0:47:39
